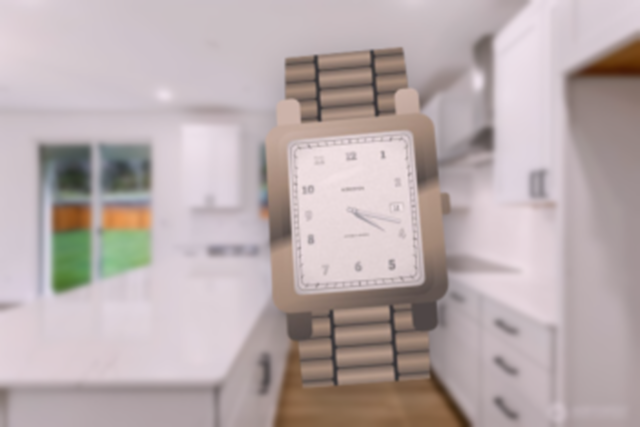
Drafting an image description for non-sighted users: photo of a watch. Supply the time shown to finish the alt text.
4:18
